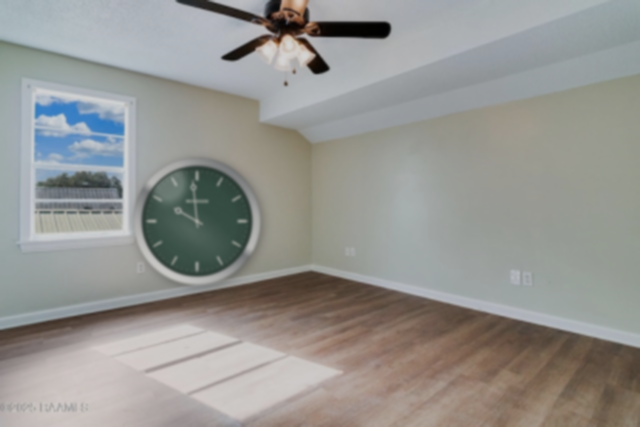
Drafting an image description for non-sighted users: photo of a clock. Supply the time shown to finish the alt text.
9:59
